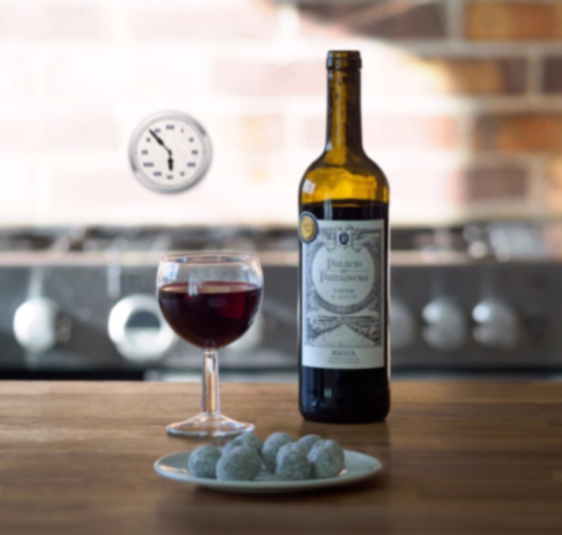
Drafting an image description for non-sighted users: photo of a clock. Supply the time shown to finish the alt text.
5:53
